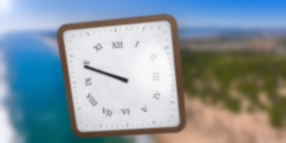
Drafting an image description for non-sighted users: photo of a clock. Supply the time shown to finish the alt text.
9:49
